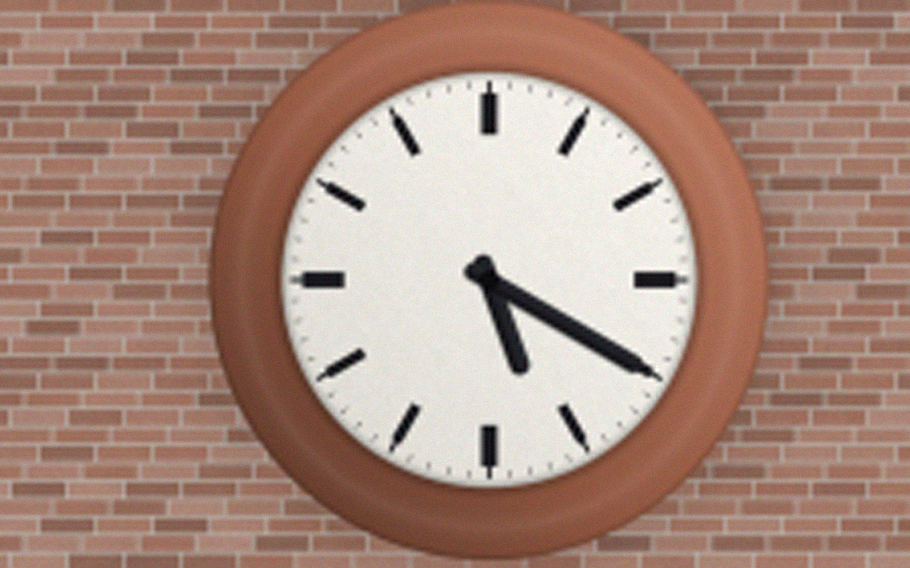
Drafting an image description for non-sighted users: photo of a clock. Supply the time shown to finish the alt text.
5:20
